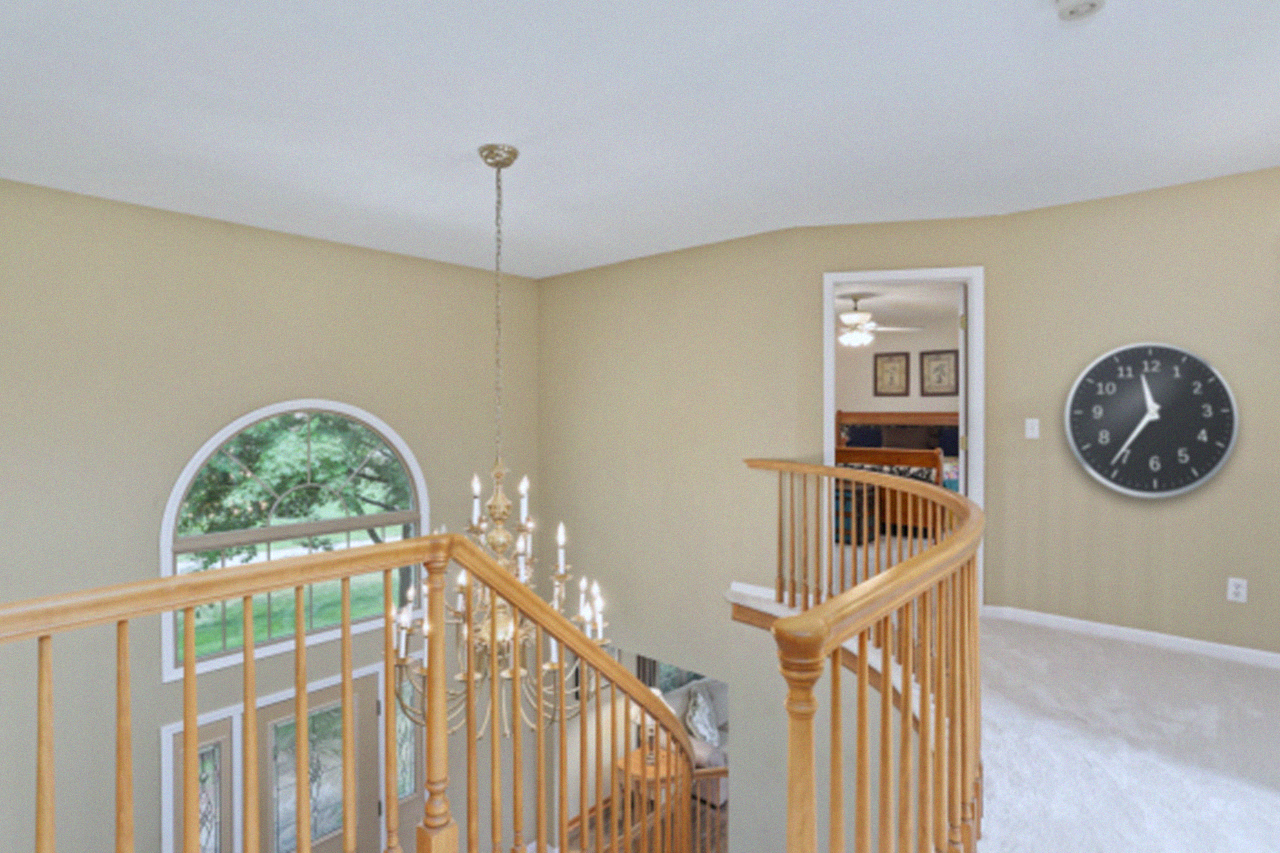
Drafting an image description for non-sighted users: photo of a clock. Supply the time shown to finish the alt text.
11:36
